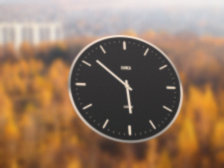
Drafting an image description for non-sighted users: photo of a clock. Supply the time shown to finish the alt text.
5:52
